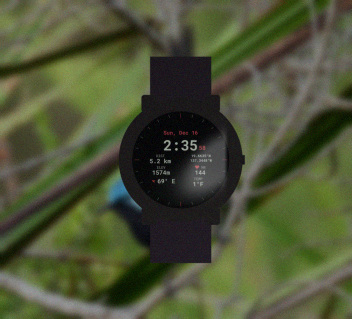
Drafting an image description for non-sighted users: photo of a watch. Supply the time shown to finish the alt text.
2:35
